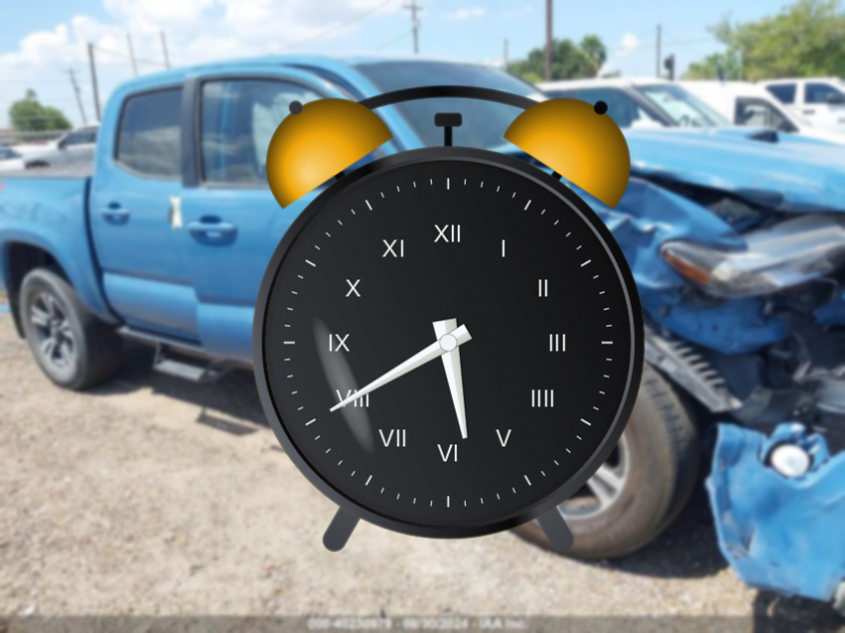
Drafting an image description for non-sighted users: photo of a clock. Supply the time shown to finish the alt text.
5:40
